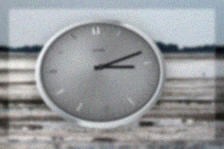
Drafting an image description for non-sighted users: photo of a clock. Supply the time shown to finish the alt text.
3:12
